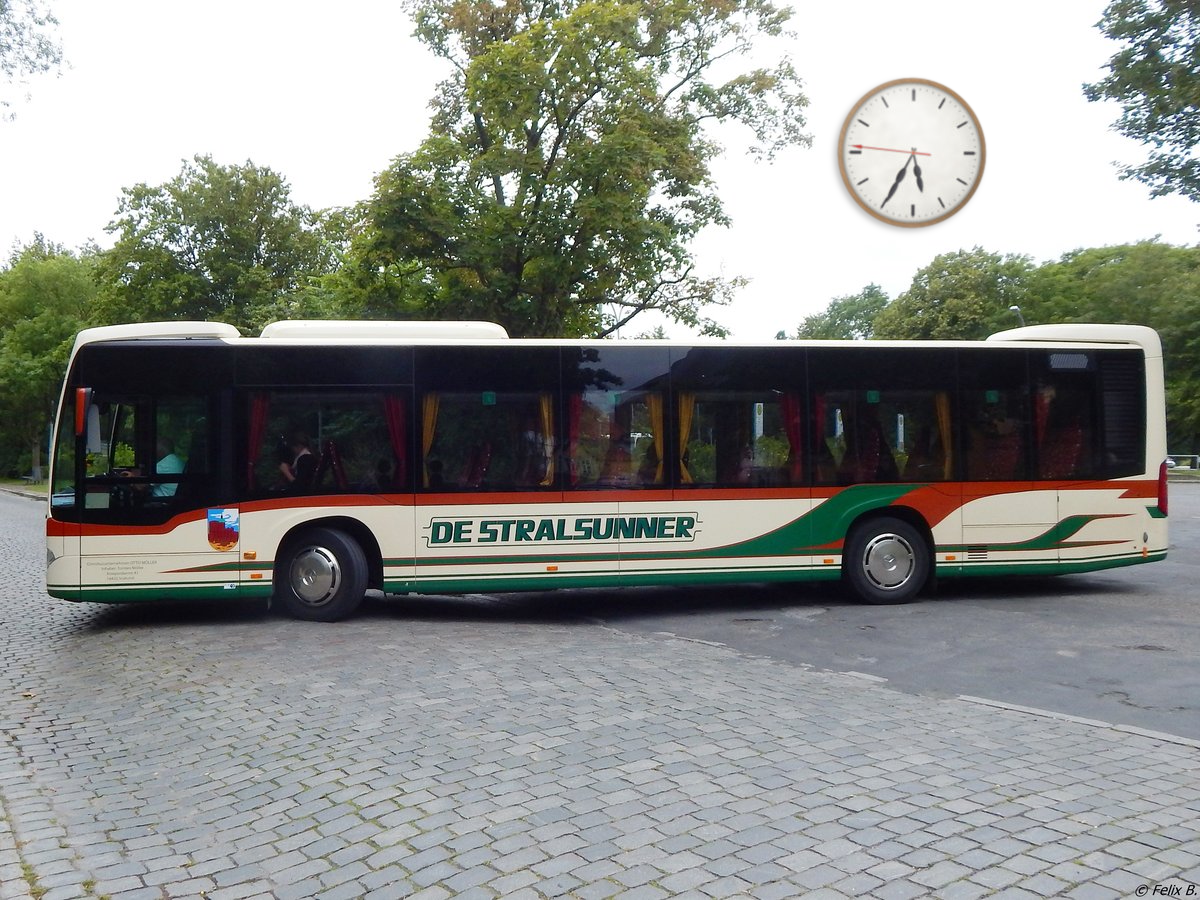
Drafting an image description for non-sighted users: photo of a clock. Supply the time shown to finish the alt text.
5:34:46
